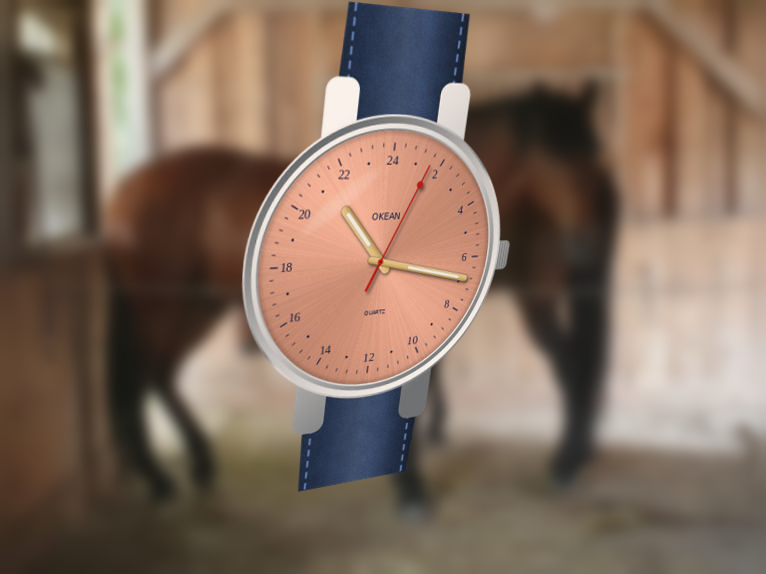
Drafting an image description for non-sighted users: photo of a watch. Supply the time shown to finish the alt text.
21:17:04
